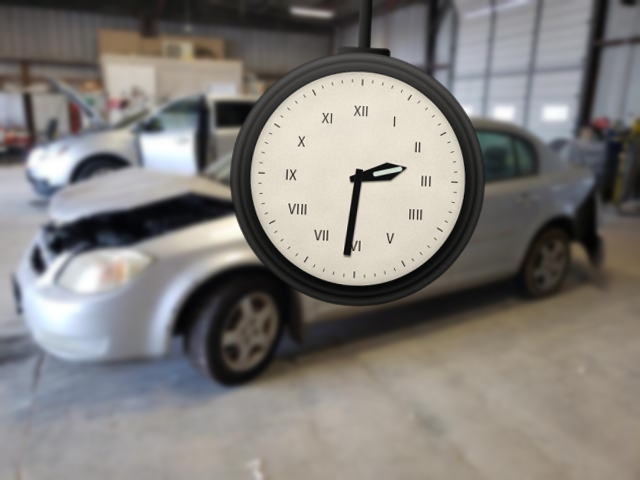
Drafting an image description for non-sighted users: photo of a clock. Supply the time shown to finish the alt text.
2:31
